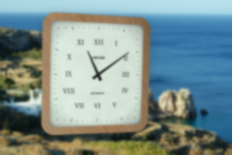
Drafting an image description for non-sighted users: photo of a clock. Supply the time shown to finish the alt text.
11:09
